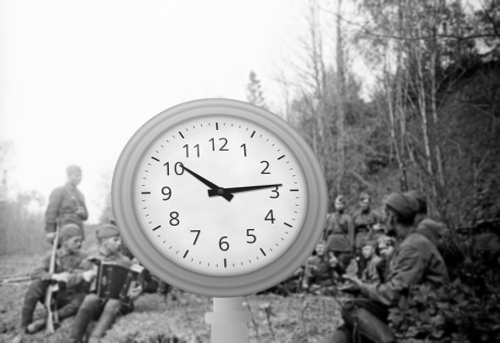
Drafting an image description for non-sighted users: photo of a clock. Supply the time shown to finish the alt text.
10:14
